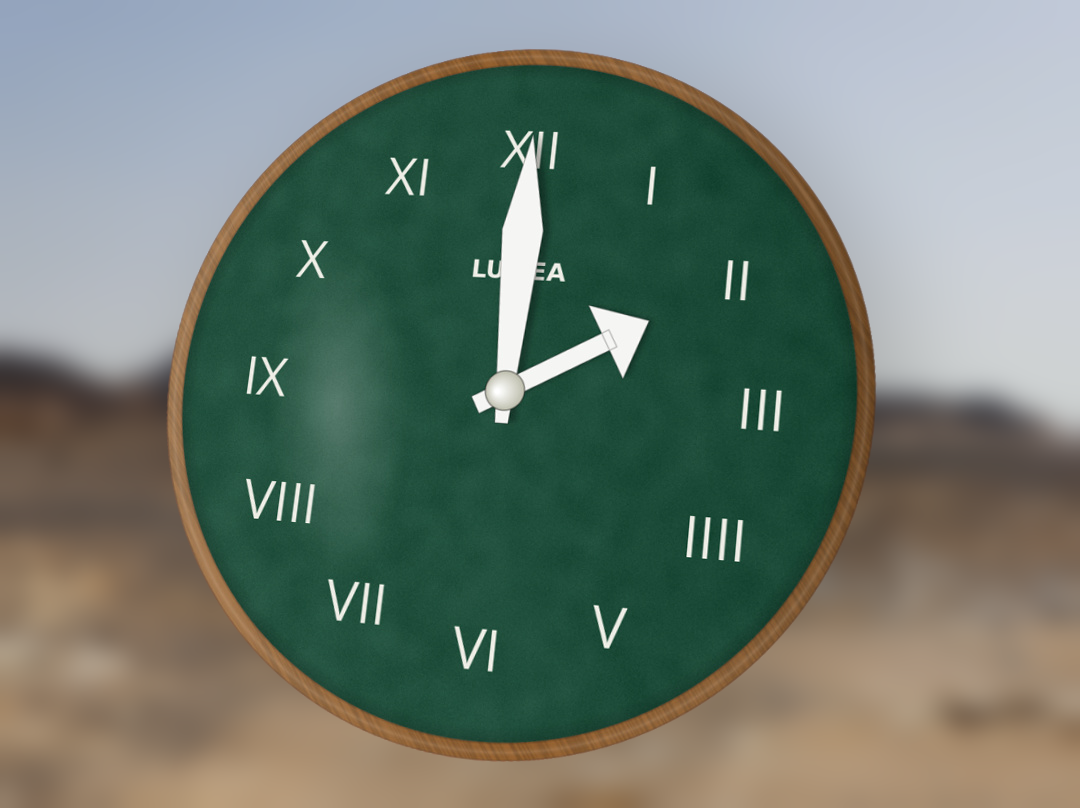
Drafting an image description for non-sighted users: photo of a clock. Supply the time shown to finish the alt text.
2:00
